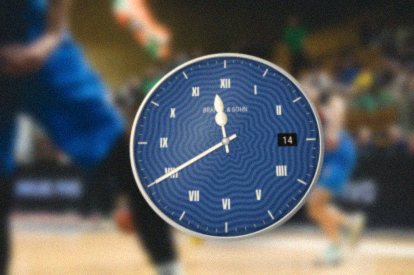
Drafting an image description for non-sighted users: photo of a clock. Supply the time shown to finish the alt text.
11:40
